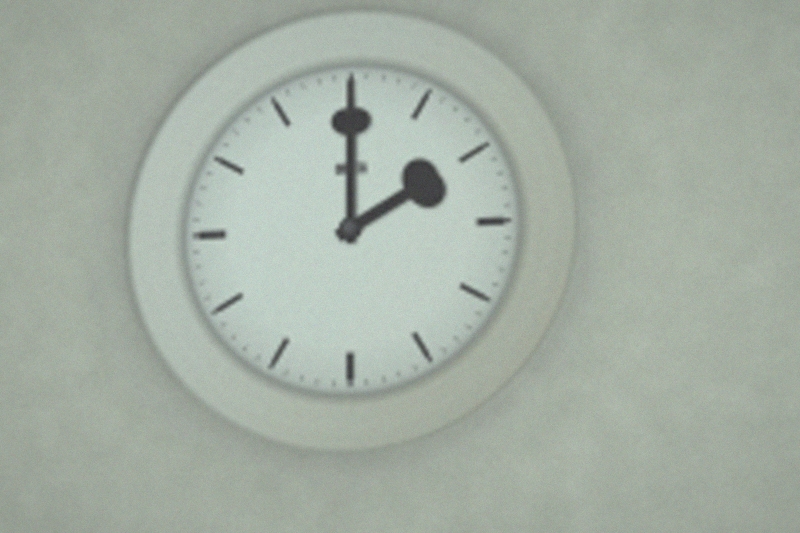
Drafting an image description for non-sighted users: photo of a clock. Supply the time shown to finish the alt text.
2:00
